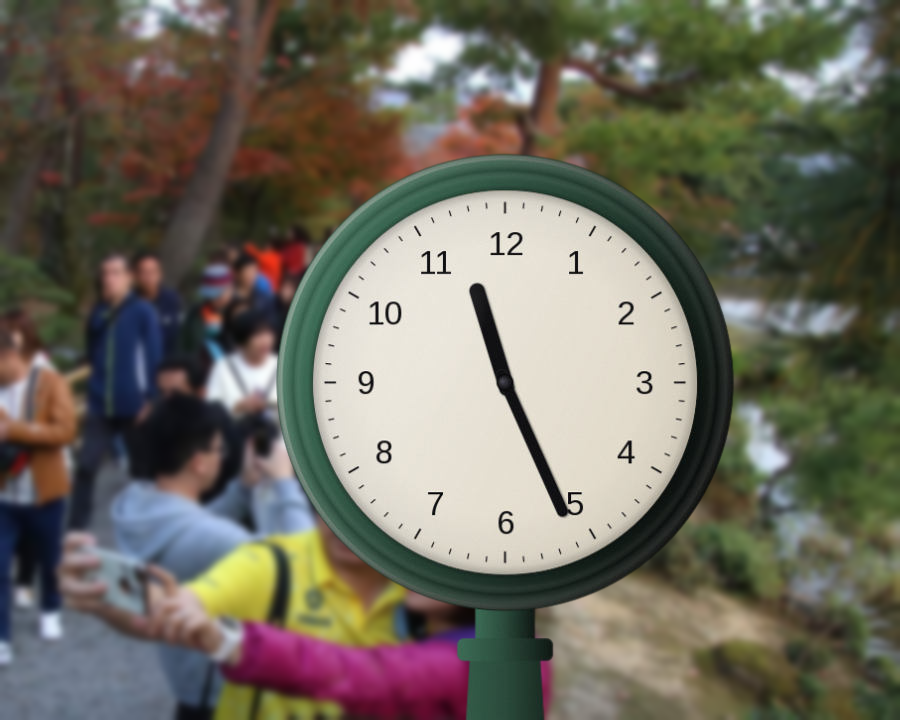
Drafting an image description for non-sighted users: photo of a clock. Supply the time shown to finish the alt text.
11:26
